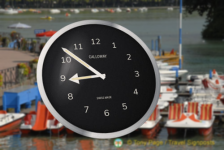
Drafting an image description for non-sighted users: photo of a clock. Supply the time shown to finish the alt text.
8:52
